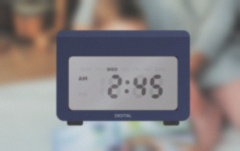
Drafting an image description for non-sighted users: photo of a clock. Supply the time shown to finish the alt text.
2:45
